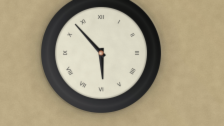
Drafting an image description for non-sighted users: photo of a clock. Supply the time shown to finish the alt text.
5:53
